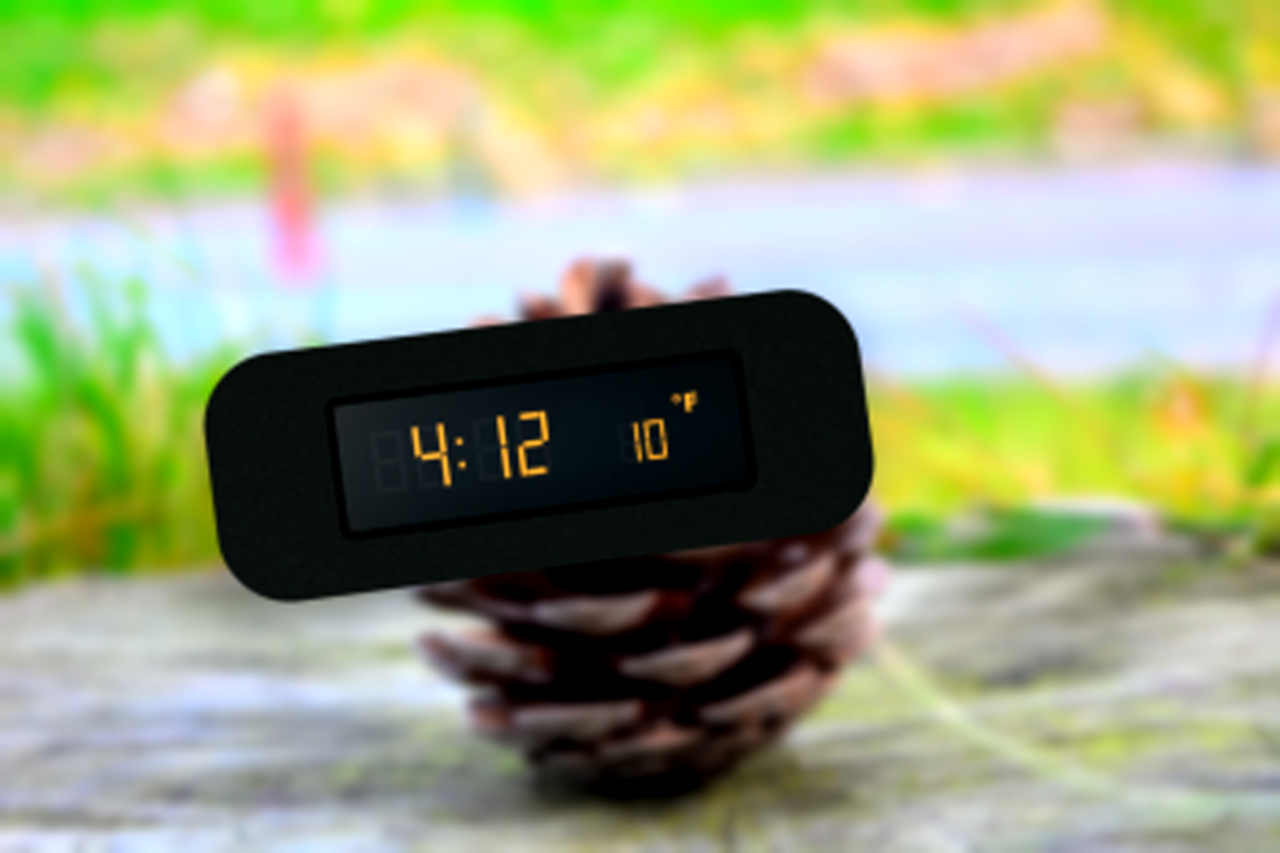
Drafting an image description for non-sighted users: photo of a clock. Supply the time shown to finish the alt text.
4:12
